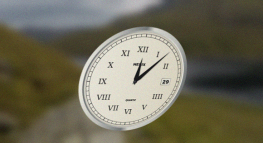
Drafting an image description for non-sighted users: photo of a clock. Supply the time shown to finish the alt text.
12:07
